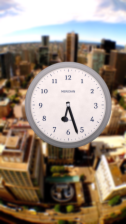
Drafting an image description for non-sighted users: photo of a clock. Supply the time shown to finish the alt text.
6:27
